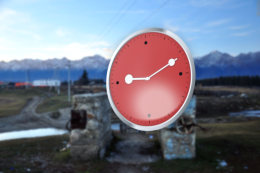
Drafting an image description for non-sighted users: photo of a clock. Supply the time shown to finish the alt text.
9:11
